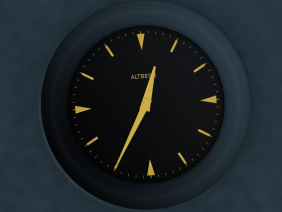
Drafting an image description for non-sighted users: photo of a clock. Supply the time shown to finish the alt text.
12:35
